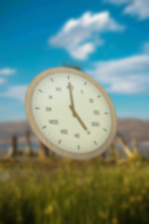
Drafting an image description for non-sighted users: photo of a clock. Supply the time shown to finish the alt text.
5:00
